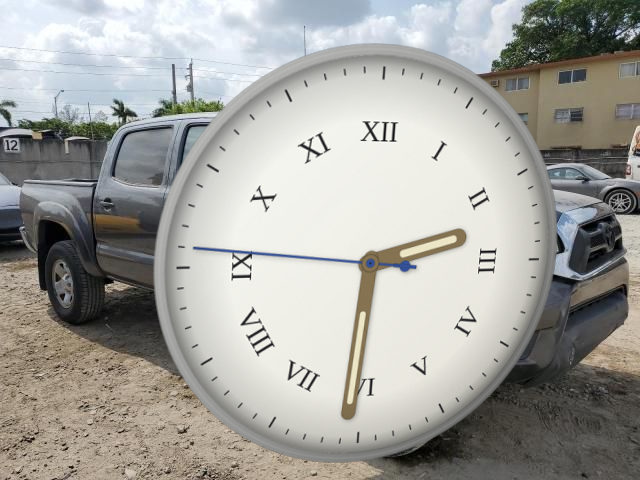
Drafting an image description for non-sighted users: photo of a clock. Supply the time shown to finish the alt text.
2:30:46
